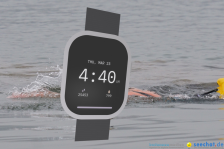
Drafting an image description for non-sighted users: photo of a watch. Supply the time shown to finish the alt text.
4:40
